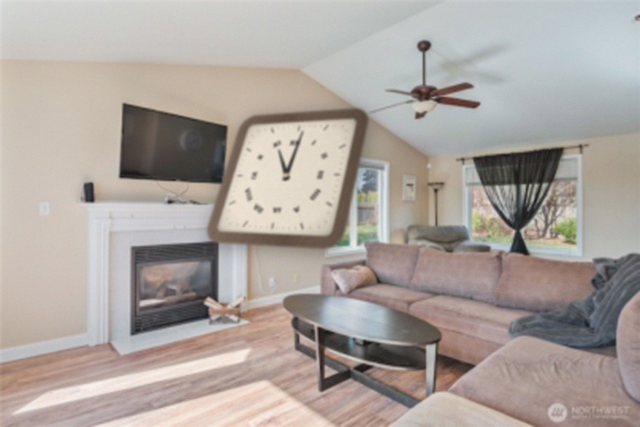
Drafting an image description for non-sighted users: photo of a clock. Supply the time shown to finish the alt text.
11:01
